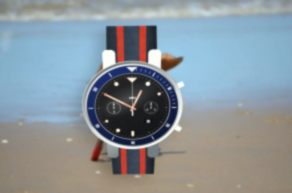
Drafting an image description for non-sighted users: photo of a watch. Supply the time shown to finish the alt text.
12:50
